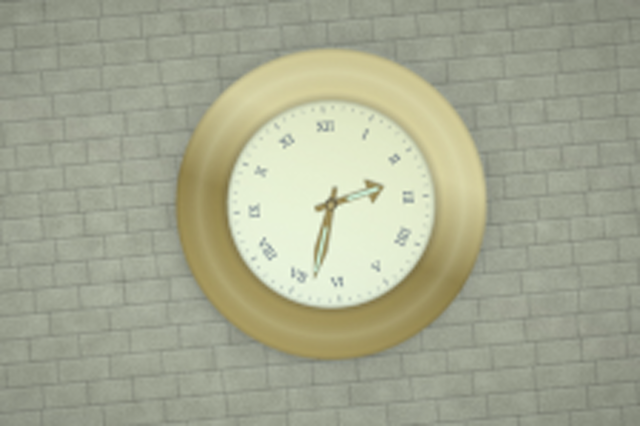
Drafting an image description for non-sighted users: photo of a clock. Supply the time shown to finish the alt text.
2:33
